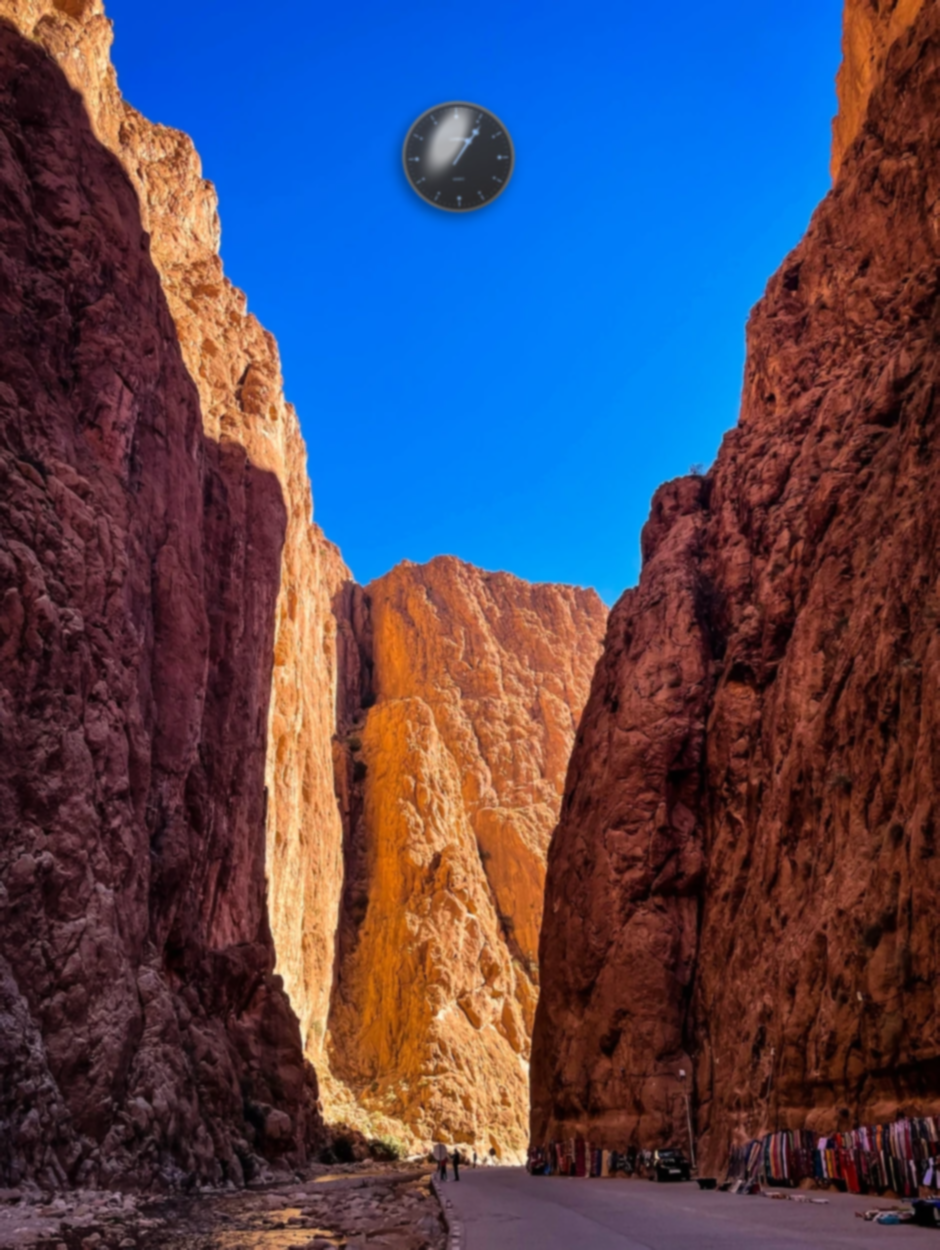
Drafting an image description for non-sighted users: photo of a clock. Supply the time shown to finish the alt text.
1:06
